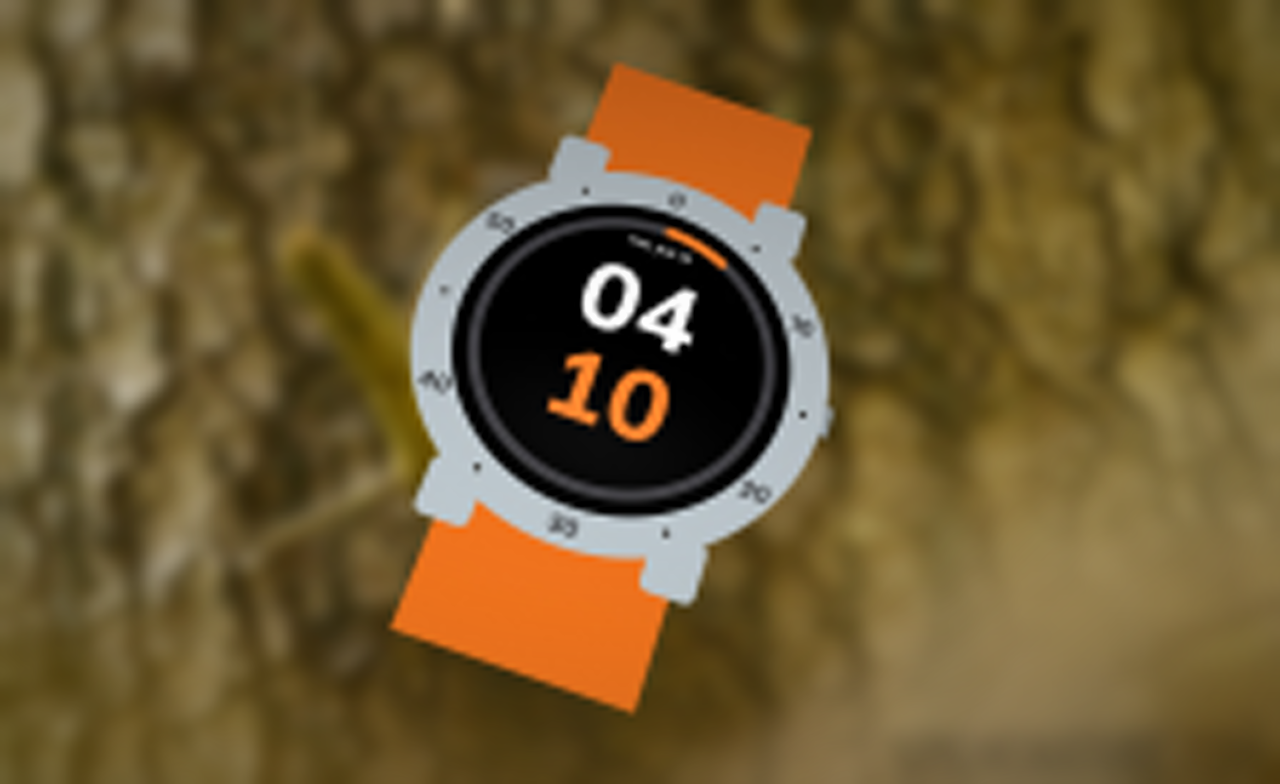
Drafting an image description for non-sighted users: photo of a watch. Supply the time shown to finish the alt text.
4:10
